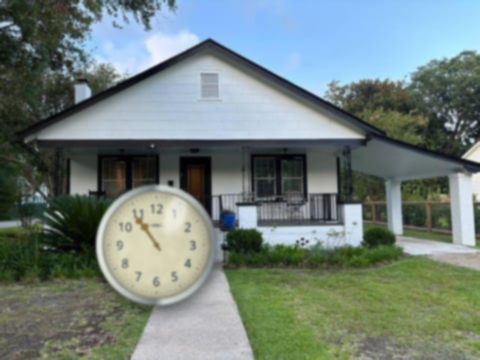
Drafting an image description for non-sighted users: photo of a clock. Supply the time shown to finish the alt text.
10:54
